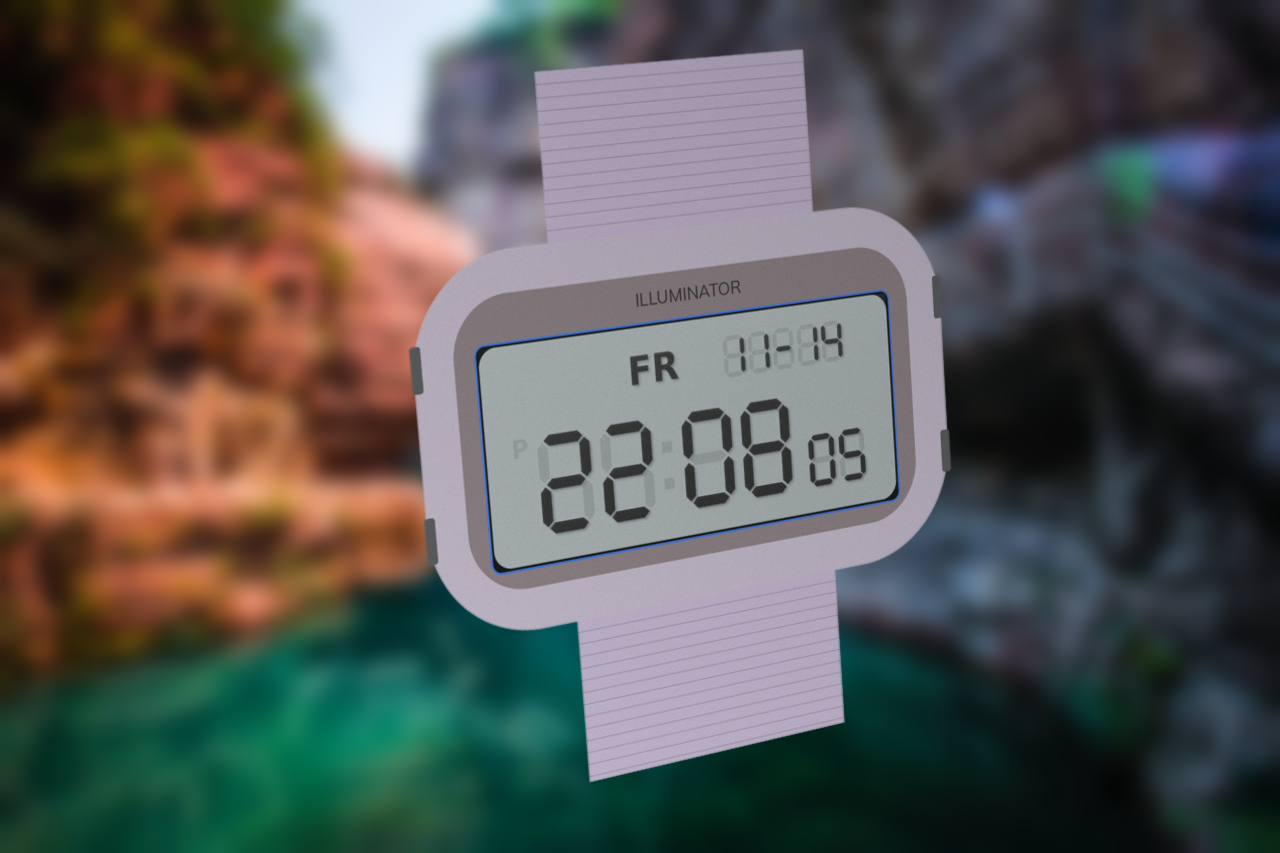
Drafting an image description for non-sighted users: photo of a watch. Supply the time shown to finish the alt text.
22:08:05
